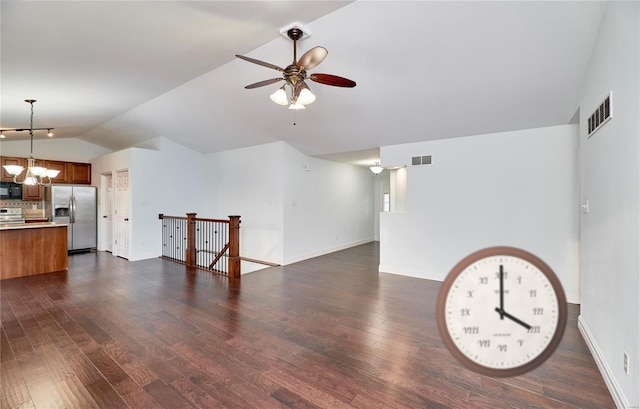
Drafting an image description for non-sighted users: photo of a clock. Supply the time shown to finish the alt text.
4:00
